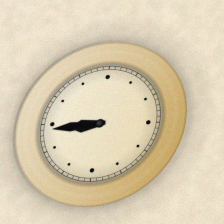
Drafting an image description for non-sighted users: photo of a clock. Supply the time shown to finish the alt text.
8:44
